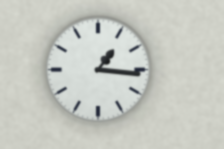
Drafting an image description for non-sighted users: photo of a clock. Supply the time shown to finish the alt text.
1:16
